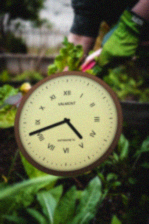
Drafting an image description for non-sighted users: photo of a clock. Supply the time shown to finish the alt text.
4:42
